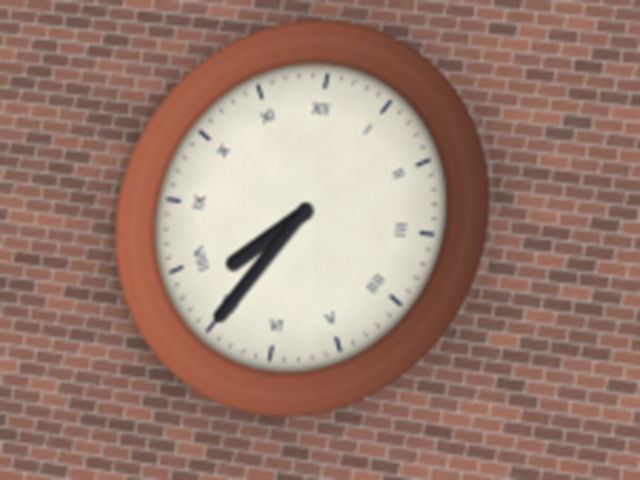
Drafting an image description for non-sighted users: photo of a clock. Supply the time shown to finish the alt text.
7:35
